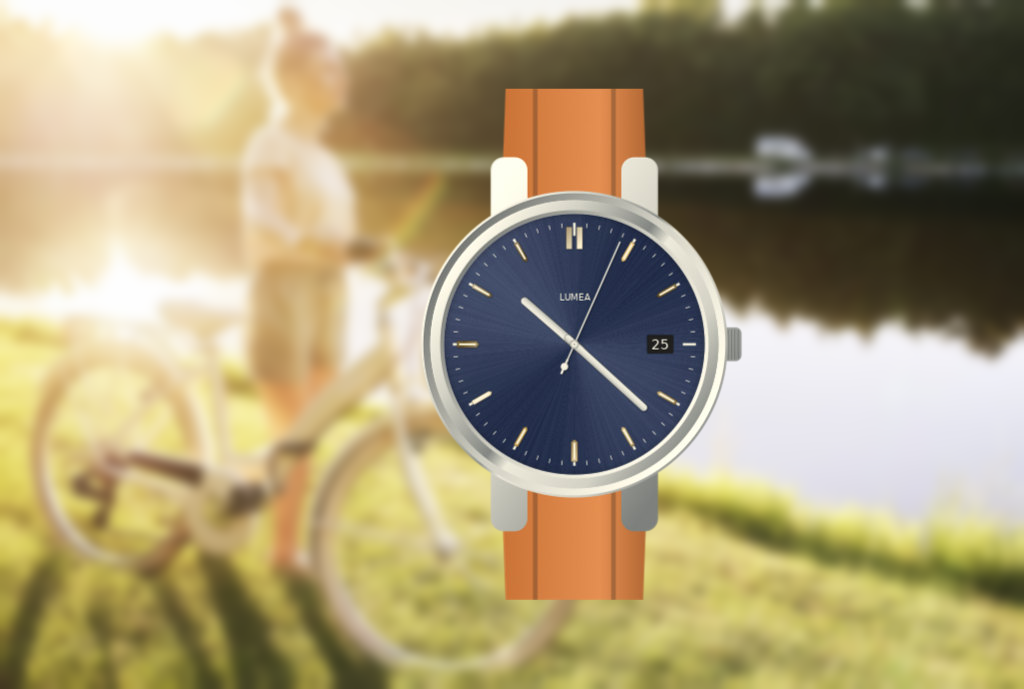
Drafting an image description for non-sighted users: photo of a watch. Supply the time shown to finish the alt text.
10:22:04
